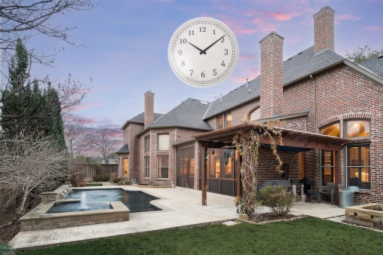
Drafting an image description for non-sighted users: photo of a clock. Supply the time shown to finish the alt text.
10:09
